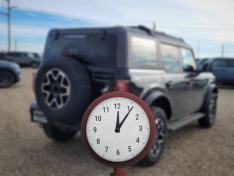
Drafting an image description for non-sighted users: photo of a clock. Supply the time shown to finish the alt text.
12:06
